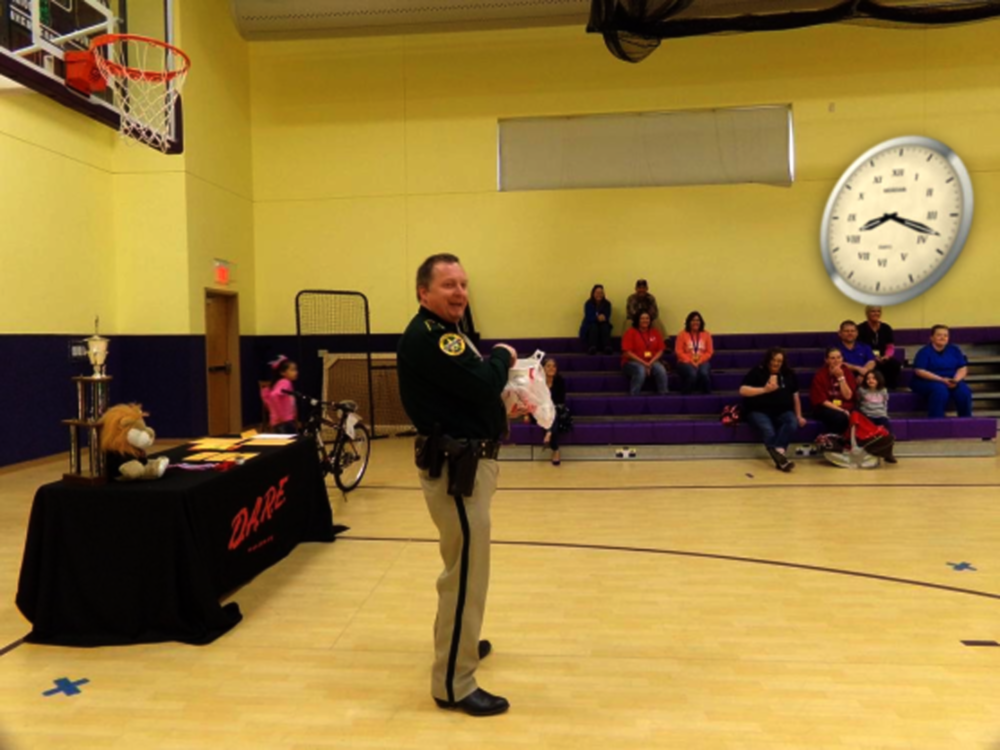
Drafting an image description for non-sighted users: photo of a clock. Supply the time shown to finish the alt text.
8:18
